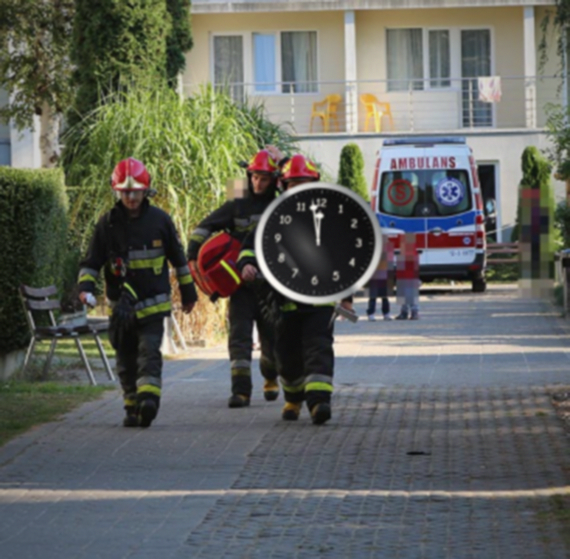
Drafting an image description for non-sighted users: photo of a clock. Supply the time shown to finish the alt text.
11:58
